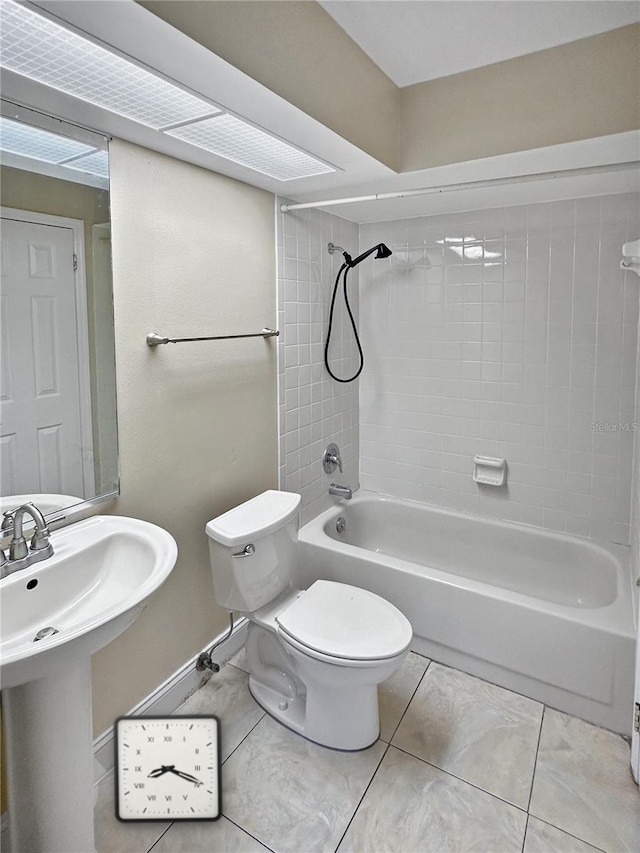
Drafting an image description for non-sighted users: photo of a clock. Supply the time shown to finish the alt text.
8:19
